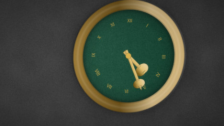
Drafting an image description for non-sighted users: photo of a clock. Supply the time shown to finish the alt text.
4:26
